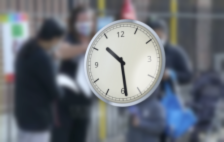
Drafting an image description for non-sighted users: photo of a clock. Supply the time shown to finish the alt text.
10:29
